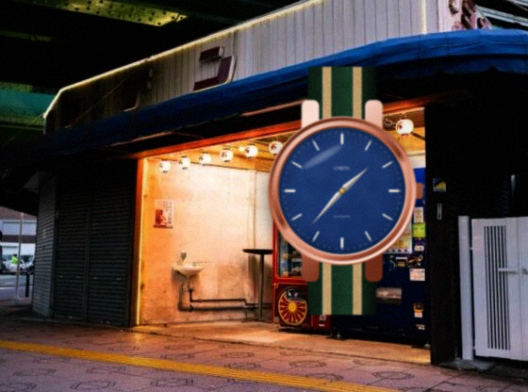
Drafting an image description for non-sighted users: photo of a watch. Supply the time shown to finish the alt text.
1:37
